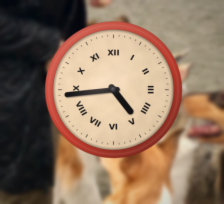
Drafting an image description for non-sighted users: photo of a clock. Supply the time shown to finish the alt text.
4:44
